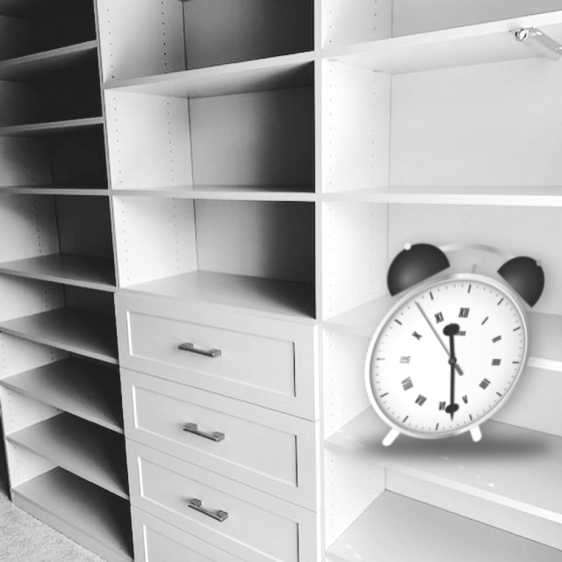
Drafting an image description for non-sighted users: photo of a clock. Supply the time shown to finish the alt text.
11:27:53
